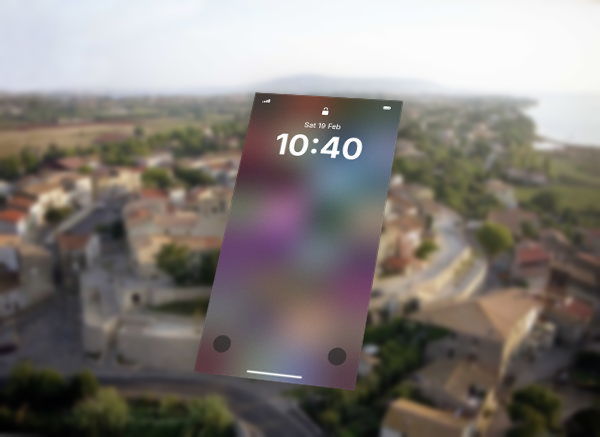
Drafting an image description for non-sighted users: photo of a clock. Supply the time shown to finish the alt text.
10:40
